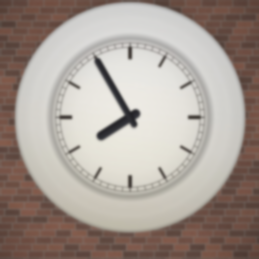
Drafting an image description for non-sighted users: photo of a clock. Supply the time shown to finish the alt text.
7:55
